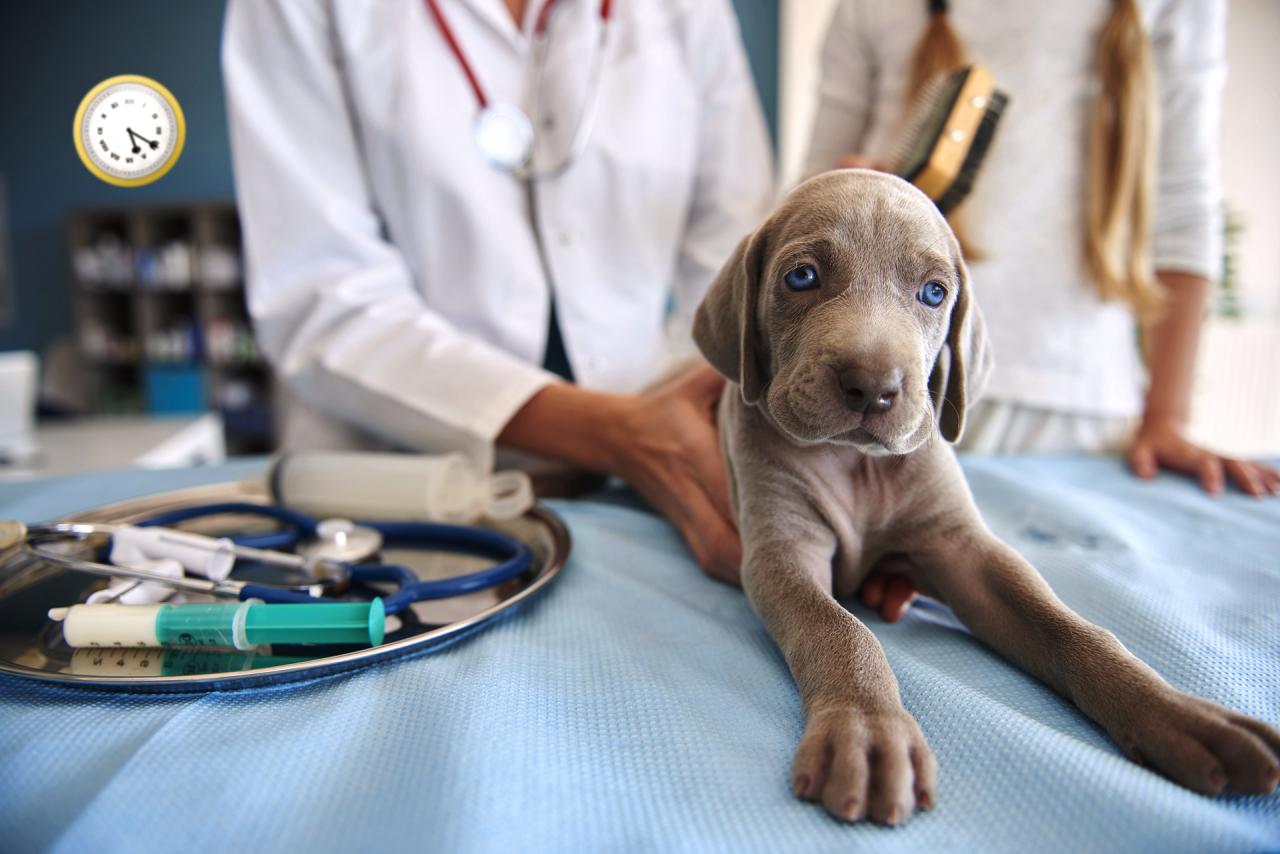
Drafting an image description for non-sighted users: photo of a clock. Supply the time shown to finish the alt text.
5:20
